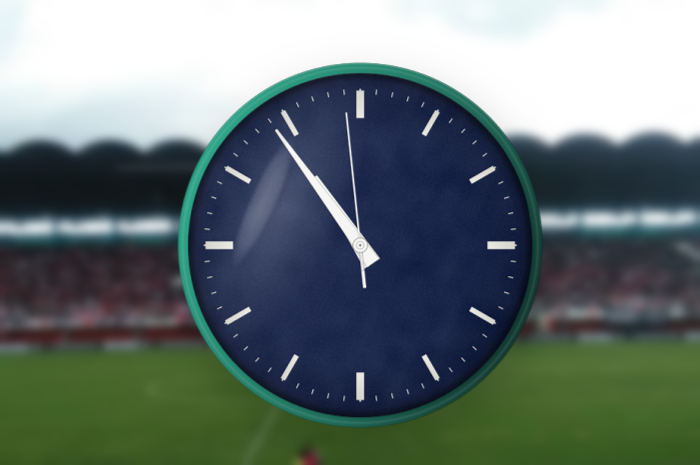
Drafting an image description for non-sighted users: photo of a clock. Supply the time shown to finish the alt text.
10:53:59
